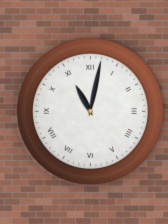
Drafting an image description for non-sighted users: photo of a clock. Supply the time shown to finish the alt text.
11:02
